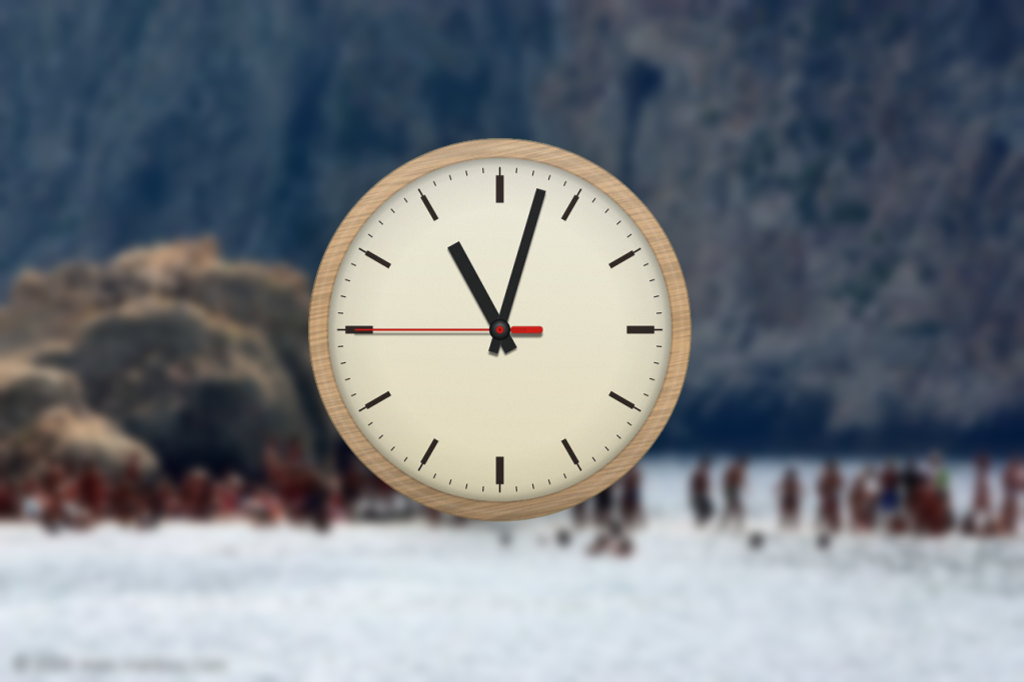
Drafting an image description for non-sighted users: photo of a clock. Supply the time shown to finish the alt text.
11:02:45
